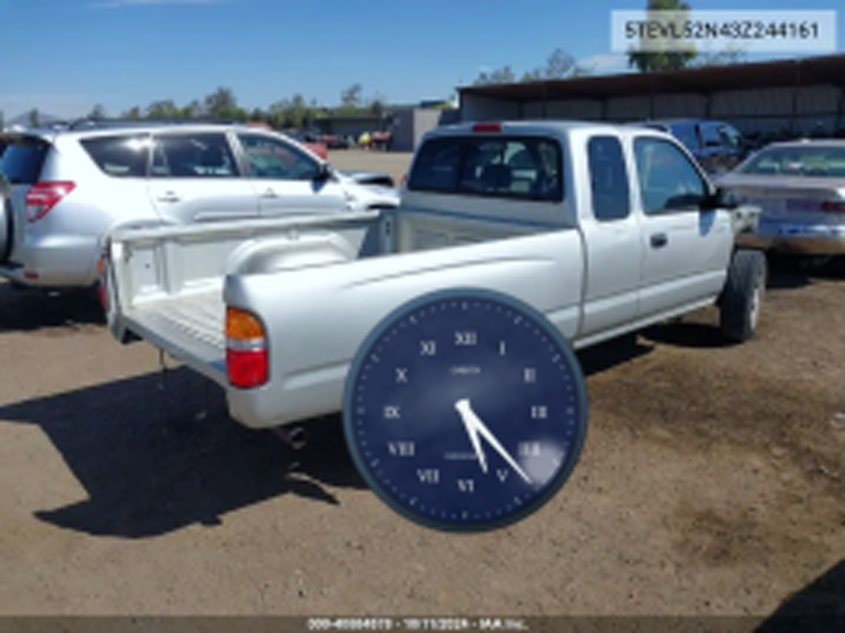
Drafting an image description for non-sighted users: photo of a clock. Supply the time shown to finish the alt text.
5:23
